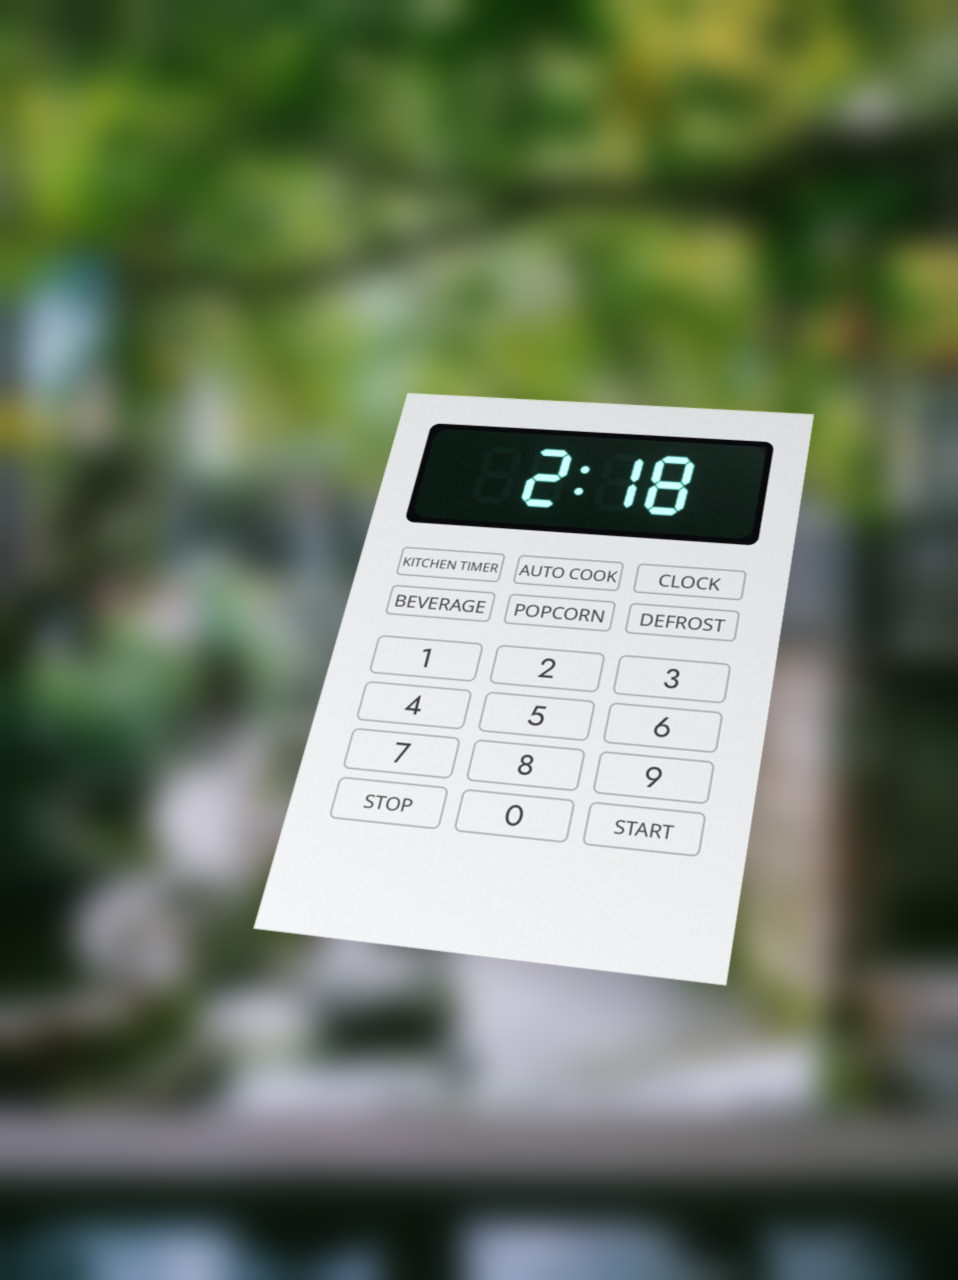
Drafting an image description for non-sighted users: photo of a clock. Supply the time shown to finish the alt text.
2:18
